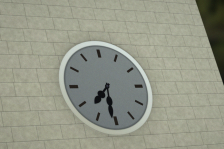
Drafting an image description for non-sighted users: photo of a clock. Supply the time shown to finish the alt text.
7:31
